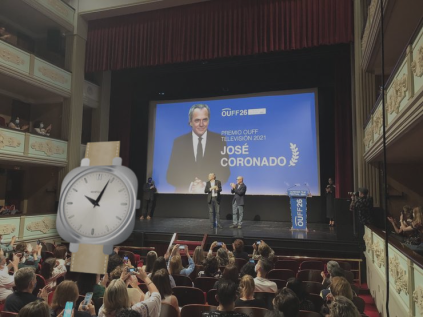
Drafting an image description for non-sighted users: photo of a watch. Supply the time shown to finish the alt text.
10:04
